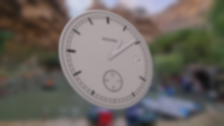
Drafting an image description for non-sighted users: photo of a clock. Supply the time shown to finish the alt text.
1:09
